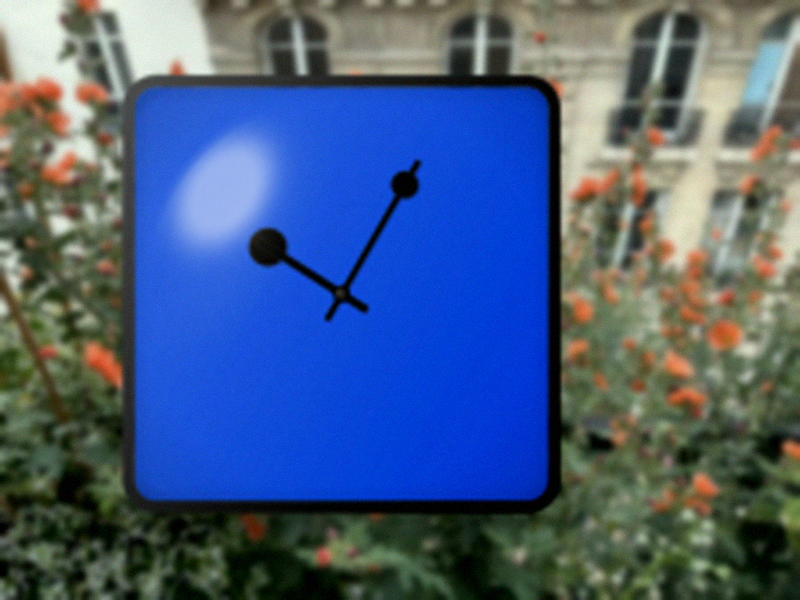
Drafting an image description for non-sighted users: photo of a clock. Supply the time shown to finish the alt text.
10:05
